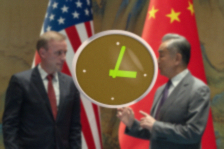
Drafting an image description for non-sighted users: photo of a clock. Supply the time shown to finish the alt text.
3:02
